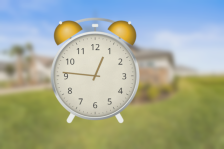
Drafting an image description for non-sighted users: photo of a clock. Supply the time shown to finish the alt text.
12:46
